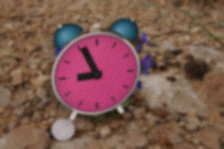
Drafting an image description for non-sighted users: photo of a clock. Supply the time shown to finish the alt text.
8:56
